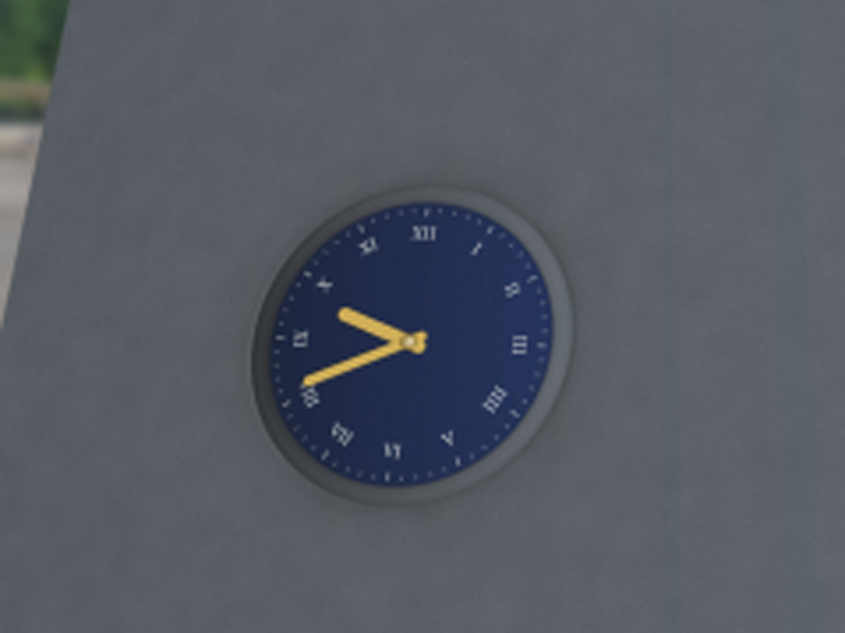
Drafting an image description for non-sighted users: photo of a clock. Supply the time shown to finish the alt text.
9:41
